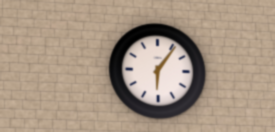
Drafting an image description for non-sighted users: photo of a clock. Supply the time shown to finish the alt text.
6:06
